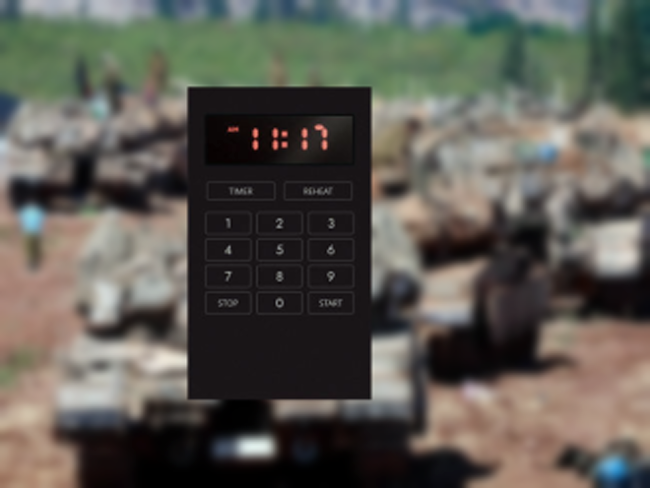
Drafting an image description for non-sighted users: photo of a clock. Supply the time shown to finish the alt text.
11:17
